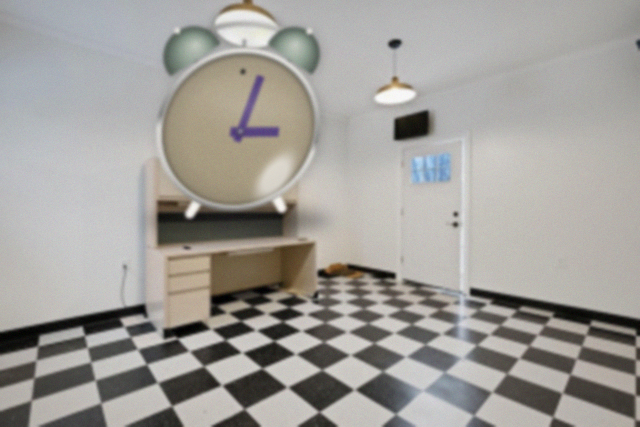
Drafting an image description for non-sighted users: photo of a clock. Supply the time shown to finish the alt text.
3:03
